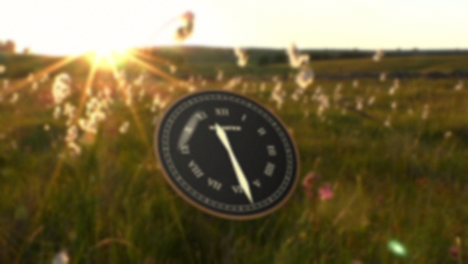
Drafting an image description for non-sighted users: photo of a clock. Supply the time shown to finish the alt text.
11:28
